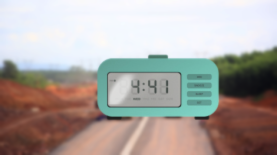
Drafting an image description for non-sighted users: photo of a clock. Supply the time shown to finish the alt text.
4:41
